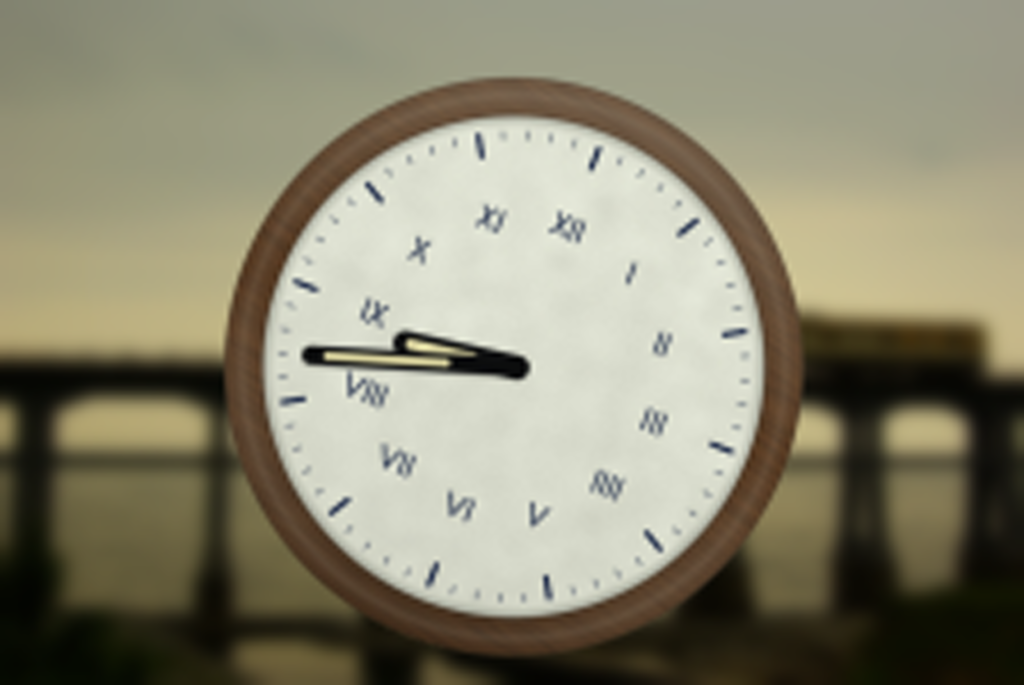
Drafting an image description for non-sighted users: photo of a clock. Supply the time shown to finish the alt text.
8:42
